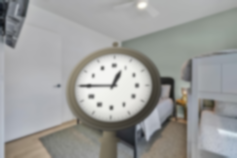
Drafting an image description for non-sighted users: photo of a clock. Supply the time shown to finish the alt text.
12:45
